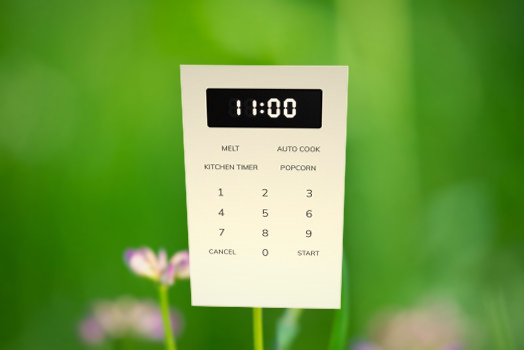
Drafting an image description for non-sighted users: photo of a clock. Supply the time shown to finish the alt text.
11:00
